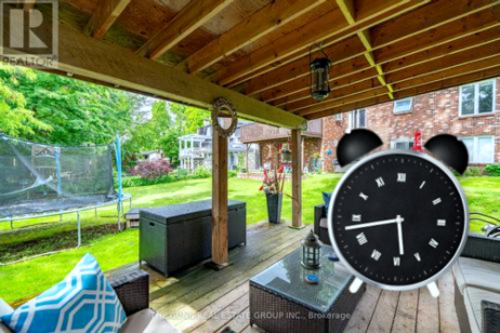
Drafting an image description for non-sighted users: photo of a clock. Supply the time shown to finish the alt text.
5:43
